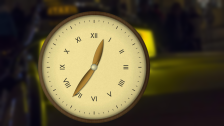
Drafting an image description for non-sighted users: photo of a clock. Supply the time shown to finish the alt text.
12:36
